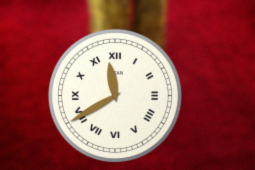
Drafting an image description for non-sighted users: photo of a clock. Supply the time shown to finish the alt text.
11:40
